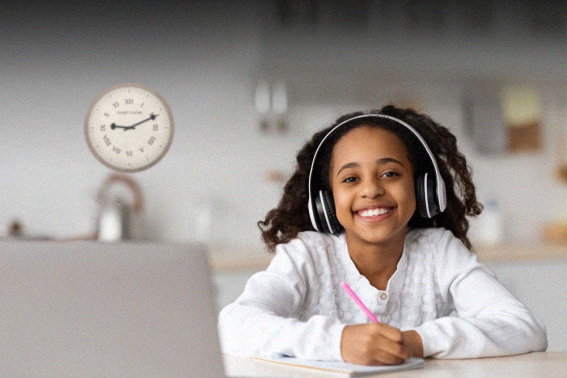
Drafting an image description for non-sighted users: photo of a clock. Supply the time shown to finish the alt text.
9:11
